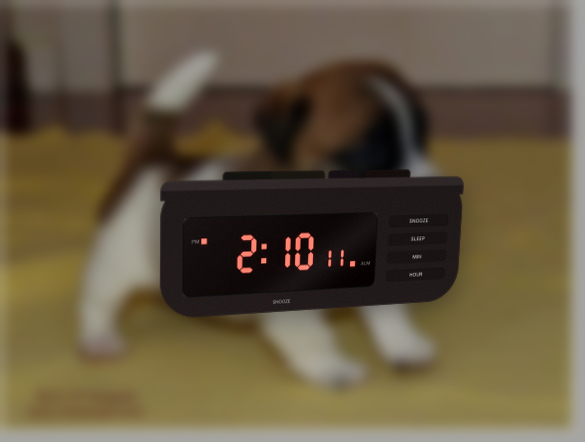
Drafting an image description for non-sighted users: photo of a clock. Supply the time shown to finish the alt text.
2:10:11
